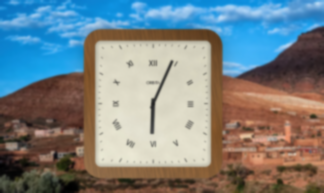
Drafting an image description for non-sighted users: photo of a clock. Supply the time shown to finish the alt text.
6:04
